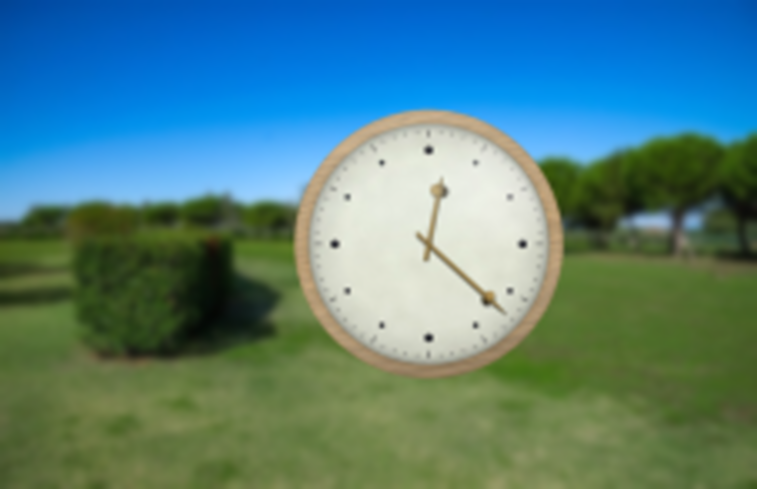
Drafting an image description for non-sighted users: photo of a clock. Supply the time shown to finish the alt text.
12:22
